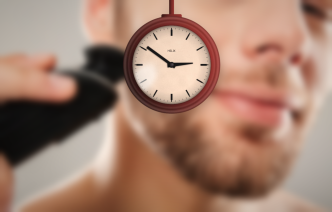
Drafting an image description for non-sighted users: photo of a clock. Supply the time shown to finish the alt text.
2:51
